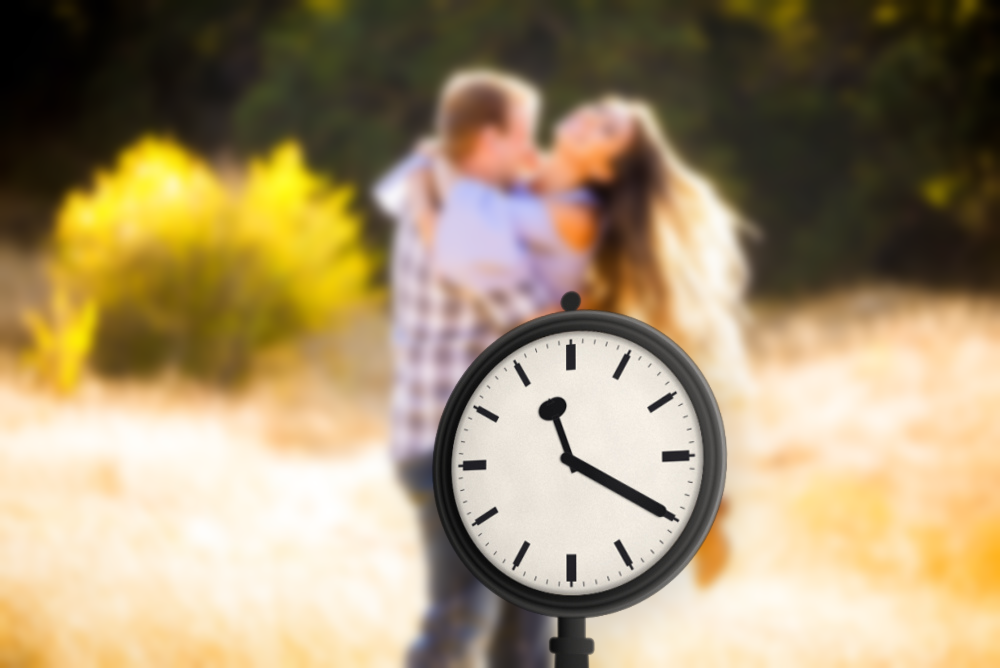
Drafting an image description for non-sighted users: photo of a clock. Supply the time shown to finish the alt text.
11:20
